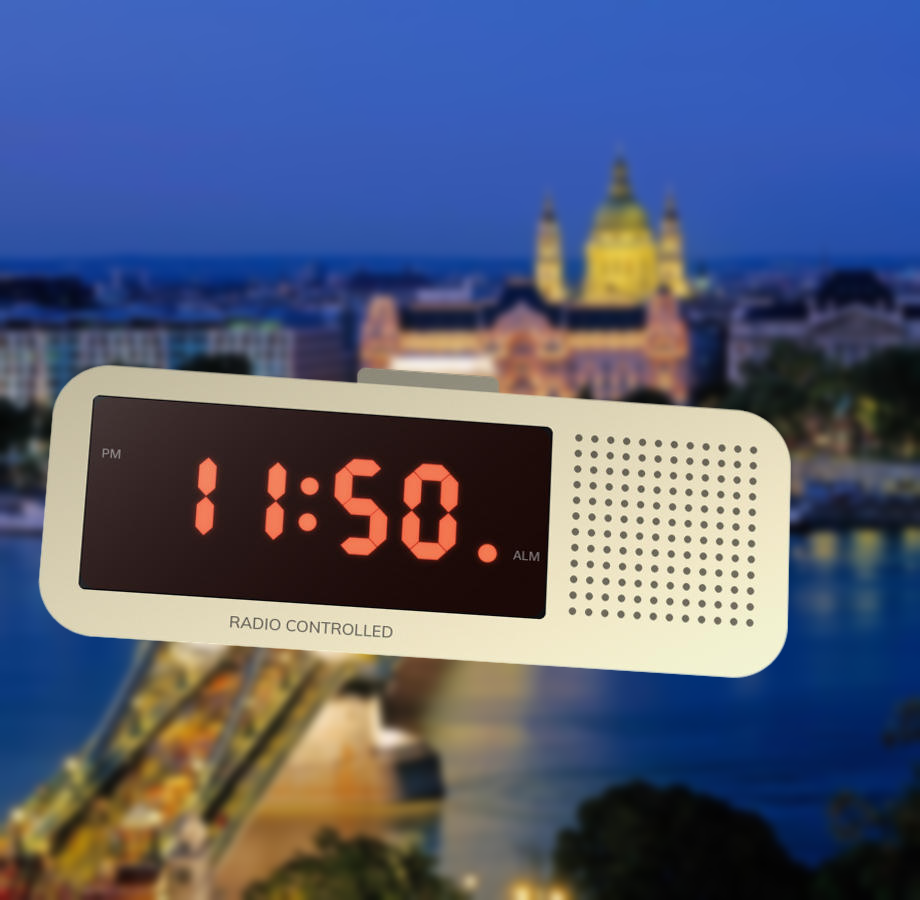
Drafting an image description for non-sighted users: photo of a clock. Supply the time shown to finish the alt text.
11:50
